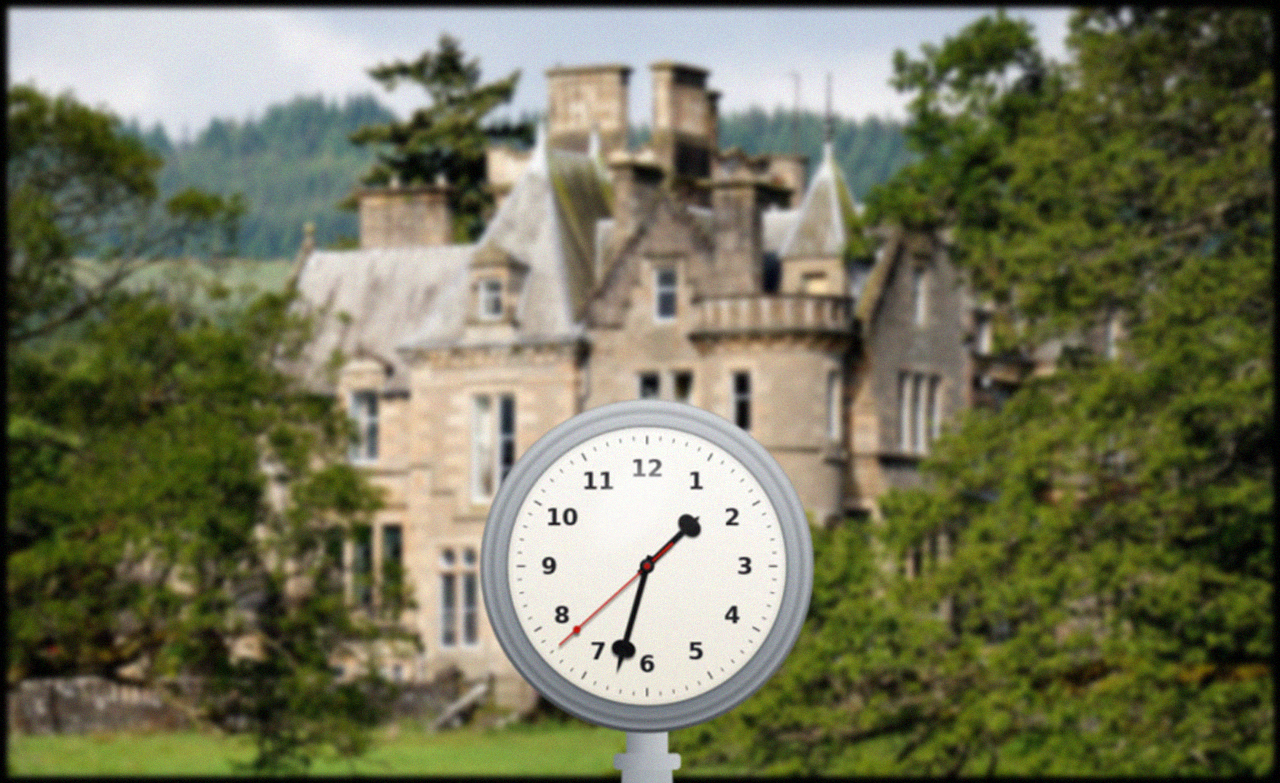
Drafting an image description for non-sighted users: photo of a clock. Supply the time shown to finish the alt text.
1:32:38
